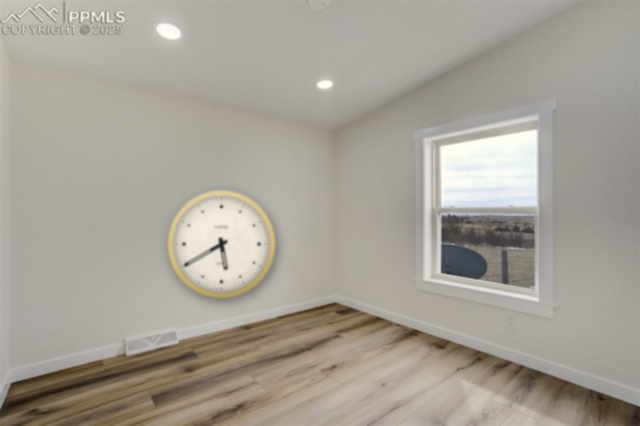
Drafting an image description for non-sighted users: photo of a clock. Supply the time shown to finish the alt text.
5:40
